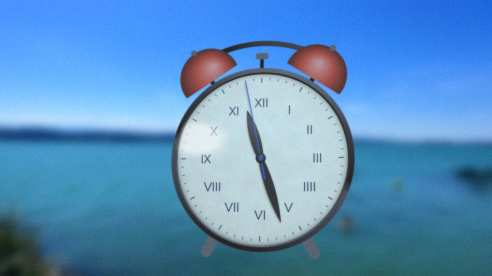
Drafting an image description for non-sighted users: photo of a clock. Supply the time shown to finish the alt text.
11:26:58
